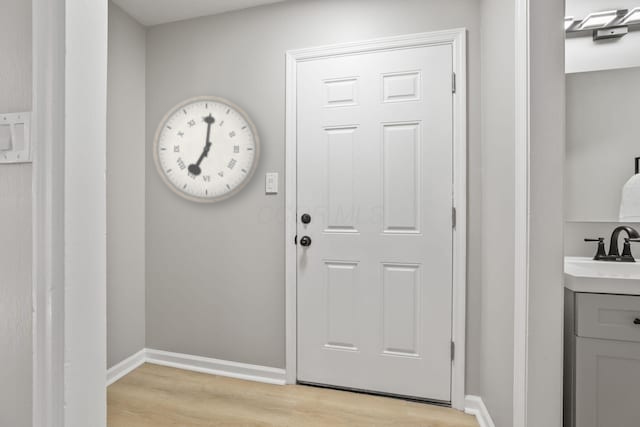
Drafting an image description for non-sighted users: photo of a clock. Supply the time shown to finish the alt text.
7:01
